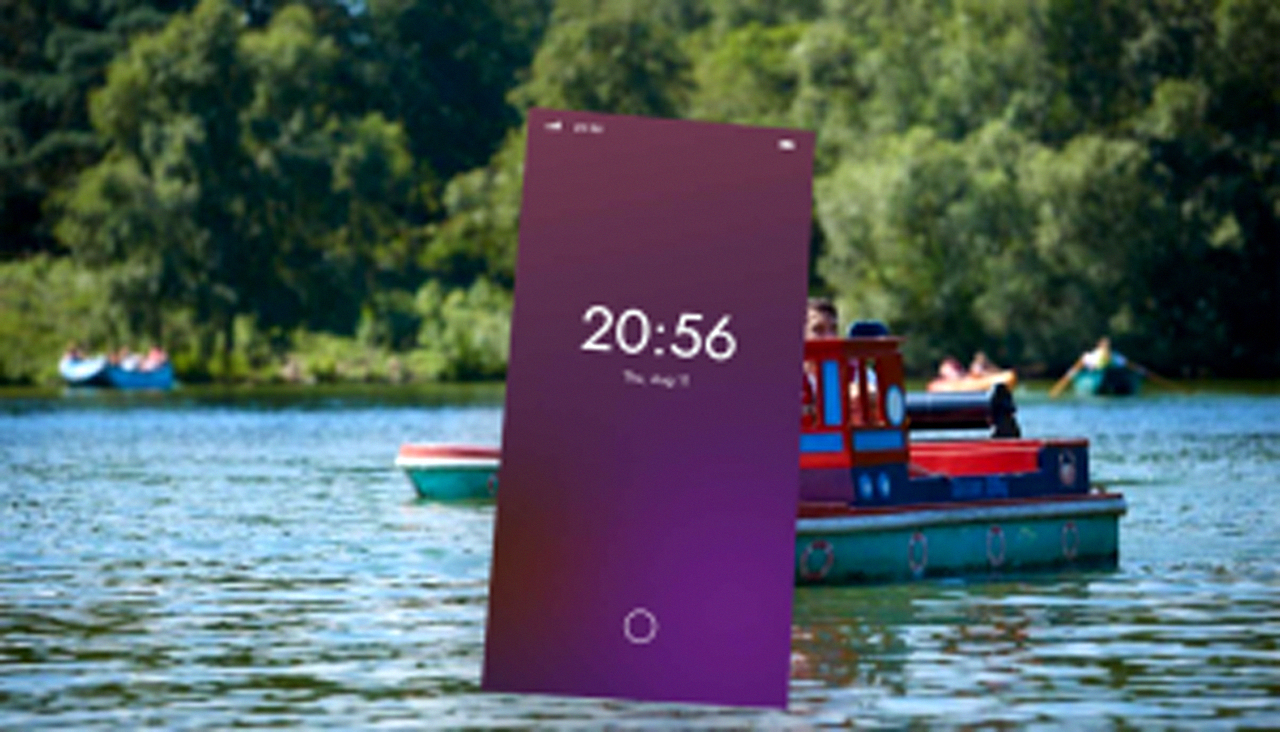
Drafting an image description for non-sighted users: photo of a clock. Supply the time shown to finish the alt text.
20:56
